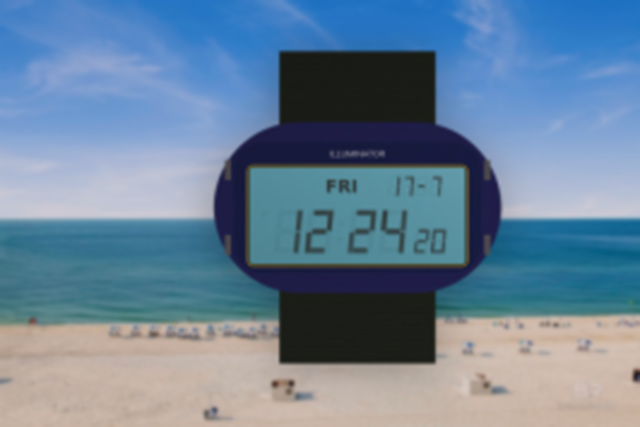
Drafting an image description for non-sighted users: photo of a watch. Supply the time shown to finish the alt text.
12:24:20
